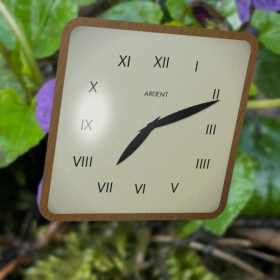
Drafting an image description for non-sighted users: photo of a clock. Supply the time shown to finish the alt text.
7:11
